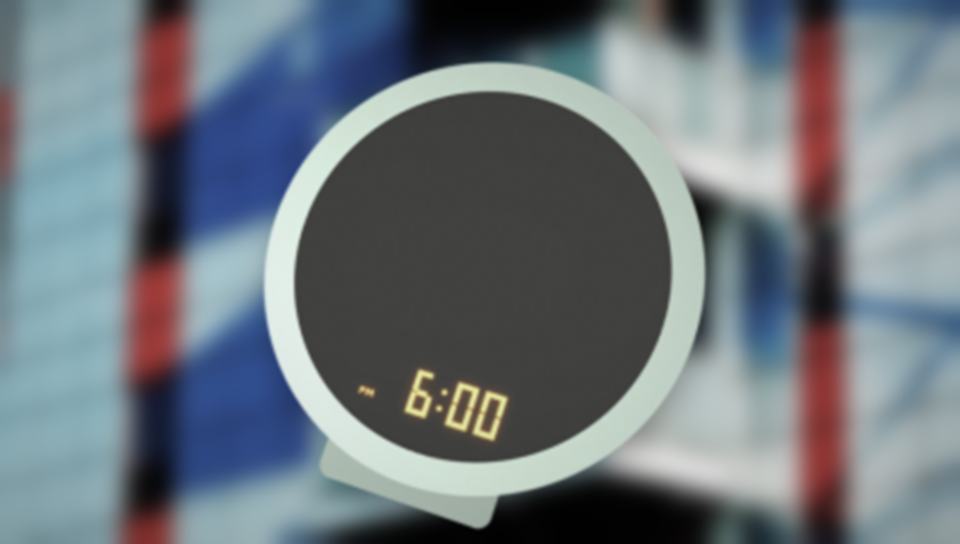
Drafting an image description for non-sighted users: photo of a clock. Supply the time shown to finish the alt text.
6:00
